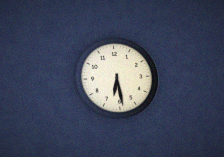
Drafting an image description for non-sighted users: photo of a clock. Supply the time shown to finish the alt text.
6:29
